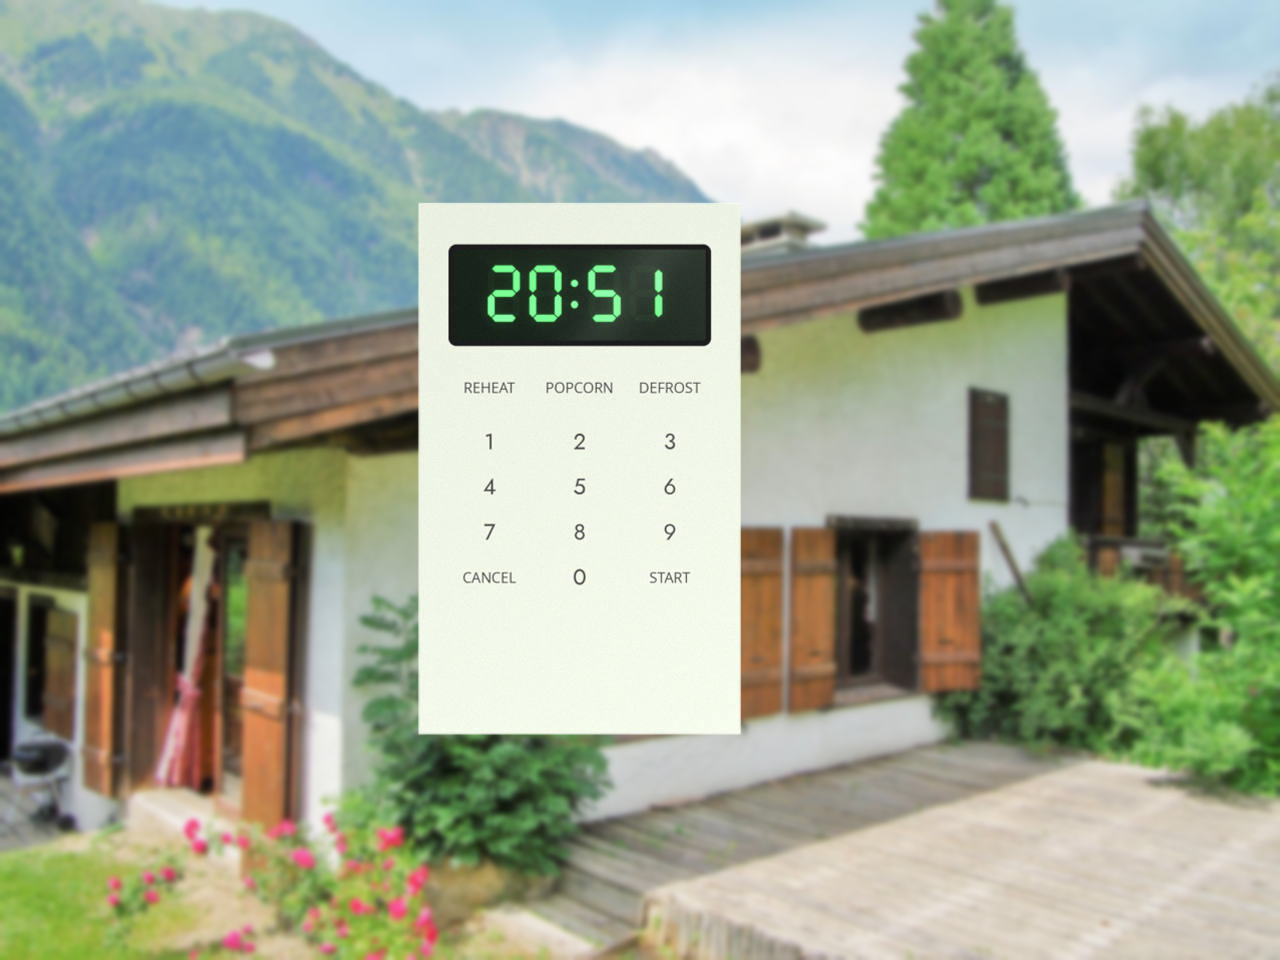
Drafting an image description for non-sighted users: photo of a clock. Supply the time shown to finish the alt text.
20:51
